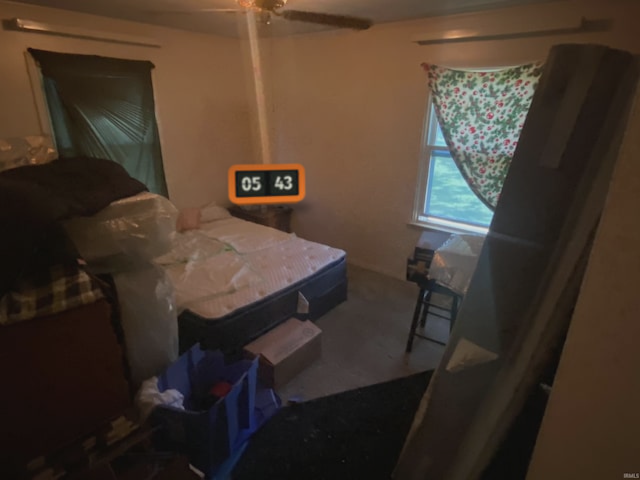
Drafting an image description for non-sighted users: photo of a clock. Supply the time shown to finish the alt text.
5:43
